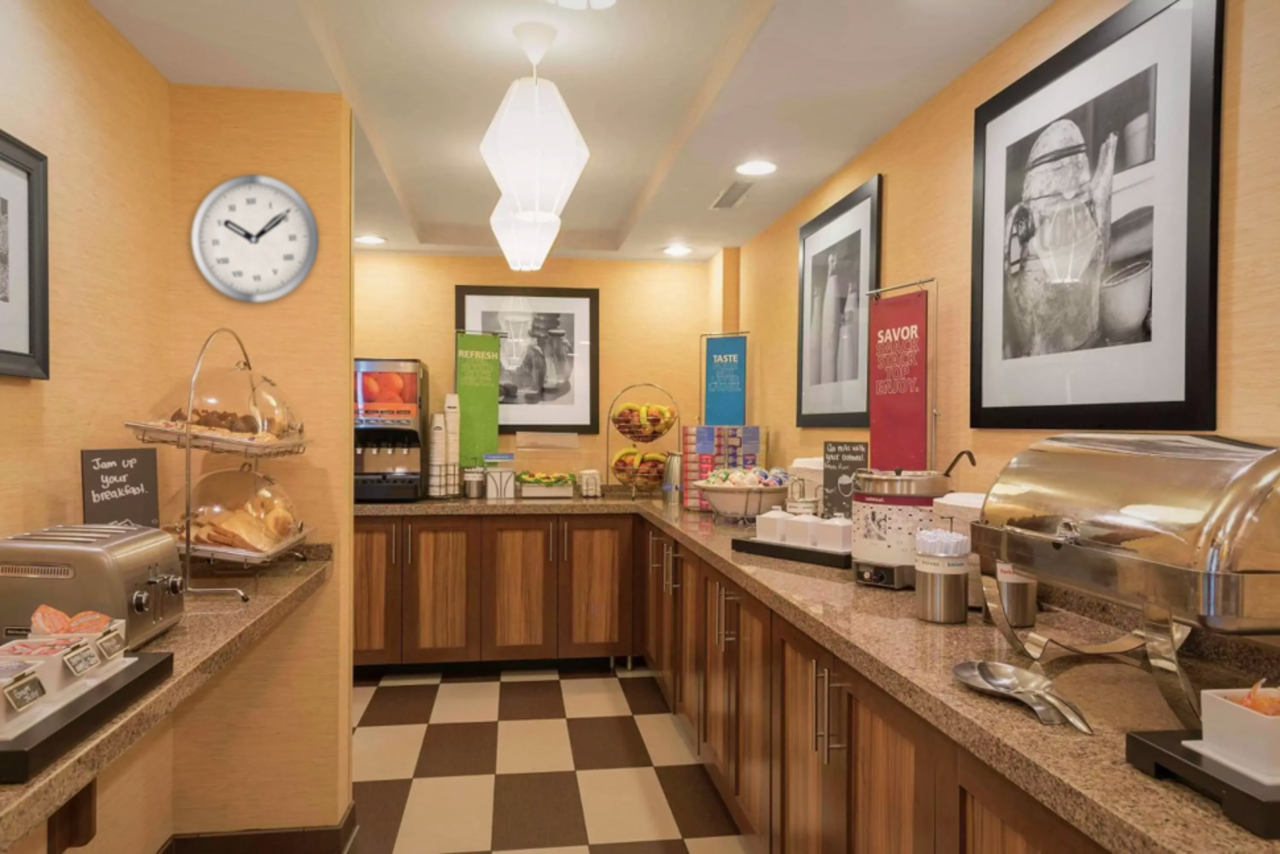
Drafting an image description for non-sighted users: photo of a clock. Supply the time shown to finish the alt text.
10:09
